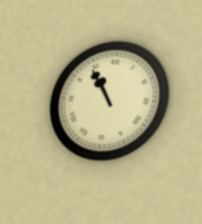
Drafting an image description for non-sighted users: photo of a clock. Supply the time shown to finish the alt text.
10:54
